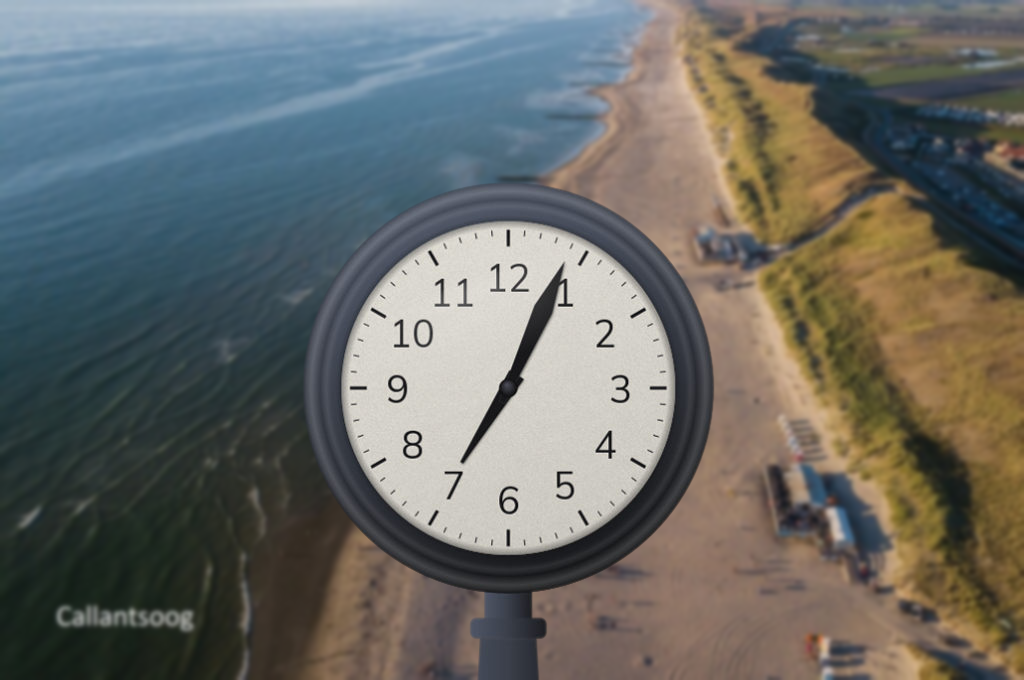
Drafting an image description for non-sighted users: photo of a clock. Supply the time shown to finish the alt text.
7:04
